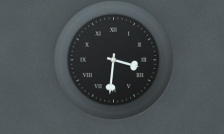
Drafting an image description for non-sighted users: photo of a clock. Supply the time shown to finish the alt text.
3:31
